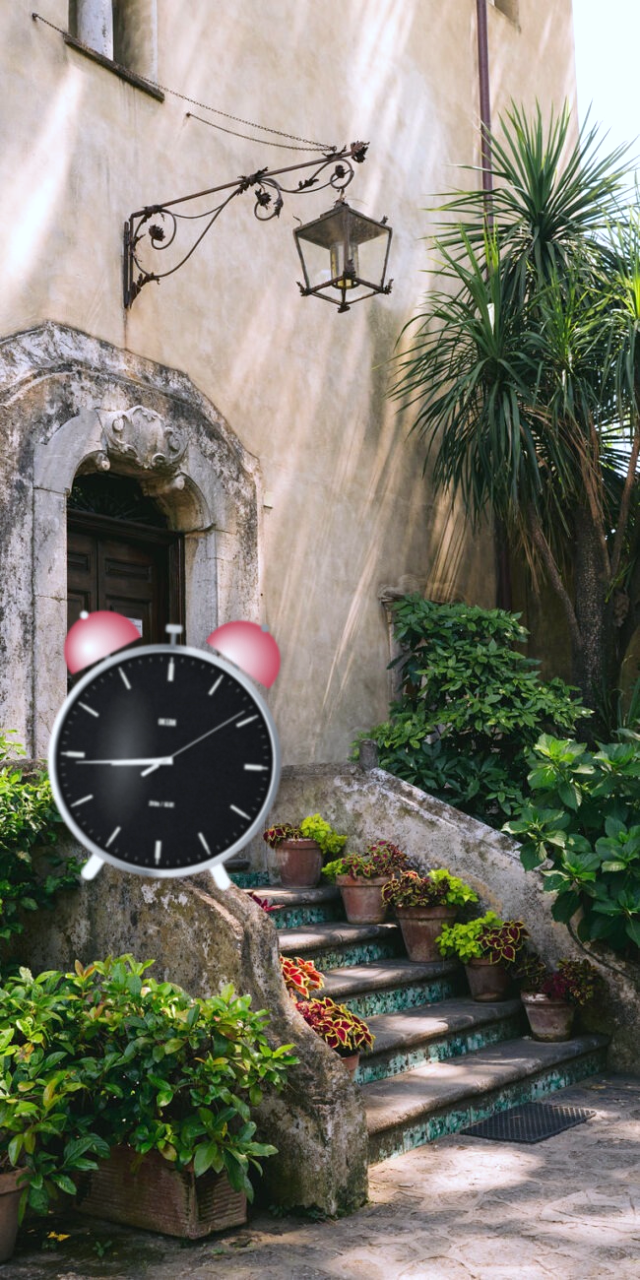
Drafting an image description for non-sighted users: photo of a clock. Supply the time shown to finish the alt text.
8:44:09
